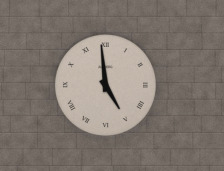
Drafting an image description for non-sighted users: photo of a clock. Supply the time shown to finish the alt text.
4:59
